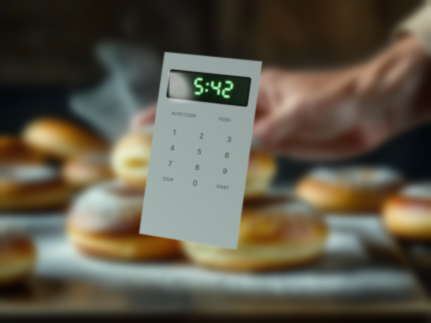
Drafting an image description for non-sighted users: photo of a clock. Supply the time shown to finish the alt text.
5:42
